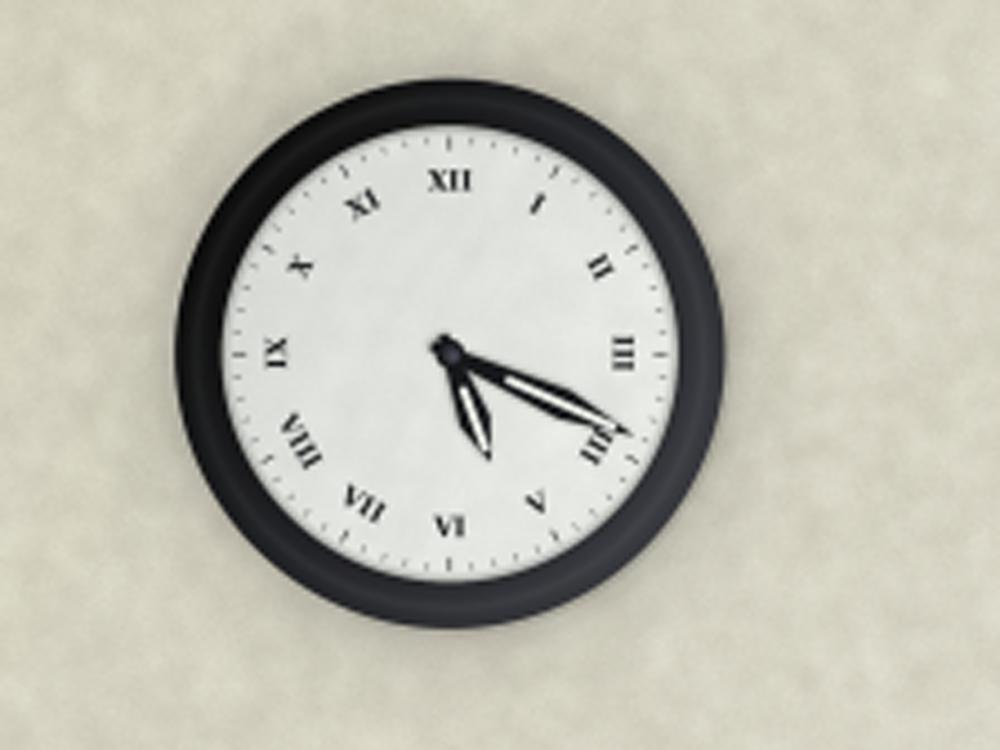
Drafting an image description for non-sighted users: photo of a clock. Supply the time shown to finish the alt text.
5:19
